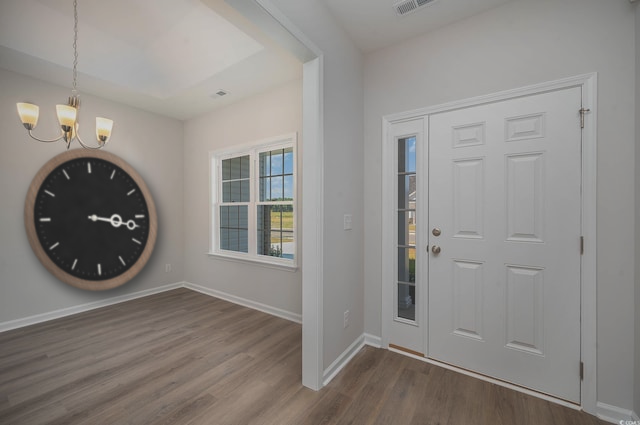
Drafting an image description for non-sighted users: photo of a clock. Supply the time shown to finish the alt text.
3:17
